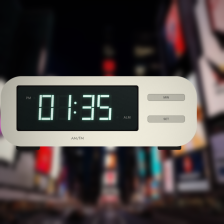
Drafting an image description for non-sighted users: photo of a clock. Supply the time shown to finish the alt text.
1:35
